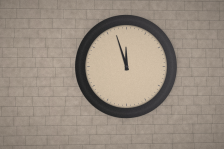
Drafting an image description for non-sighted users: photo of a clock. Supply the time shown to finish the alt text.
11:57
